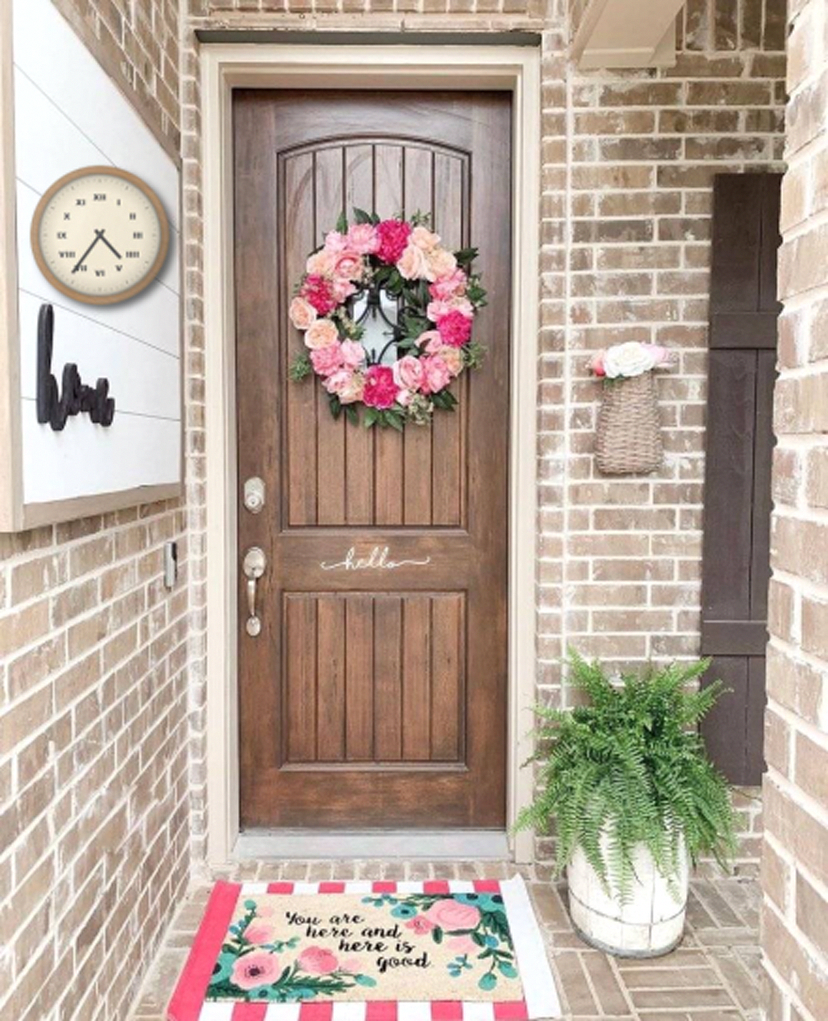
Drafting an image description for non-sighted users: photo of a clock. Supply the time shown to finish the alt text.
4:36
